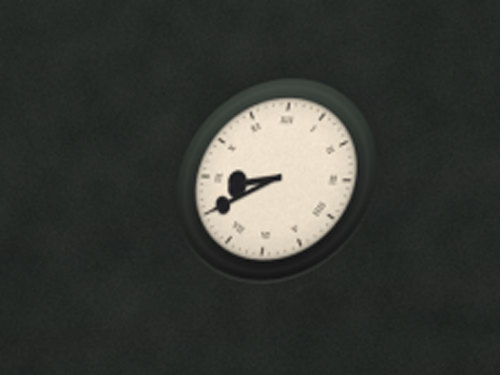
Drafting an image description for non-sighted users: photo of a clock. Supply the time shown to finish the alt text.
8:40
